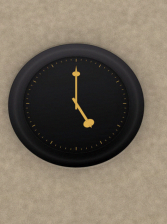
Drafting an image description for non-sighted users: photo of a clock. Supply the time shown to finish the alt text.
5:00
